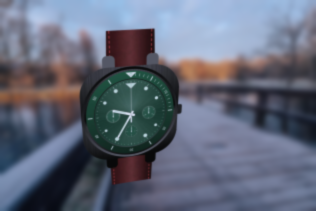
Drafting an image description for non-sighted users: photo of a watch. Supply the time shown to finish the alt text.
9:35
